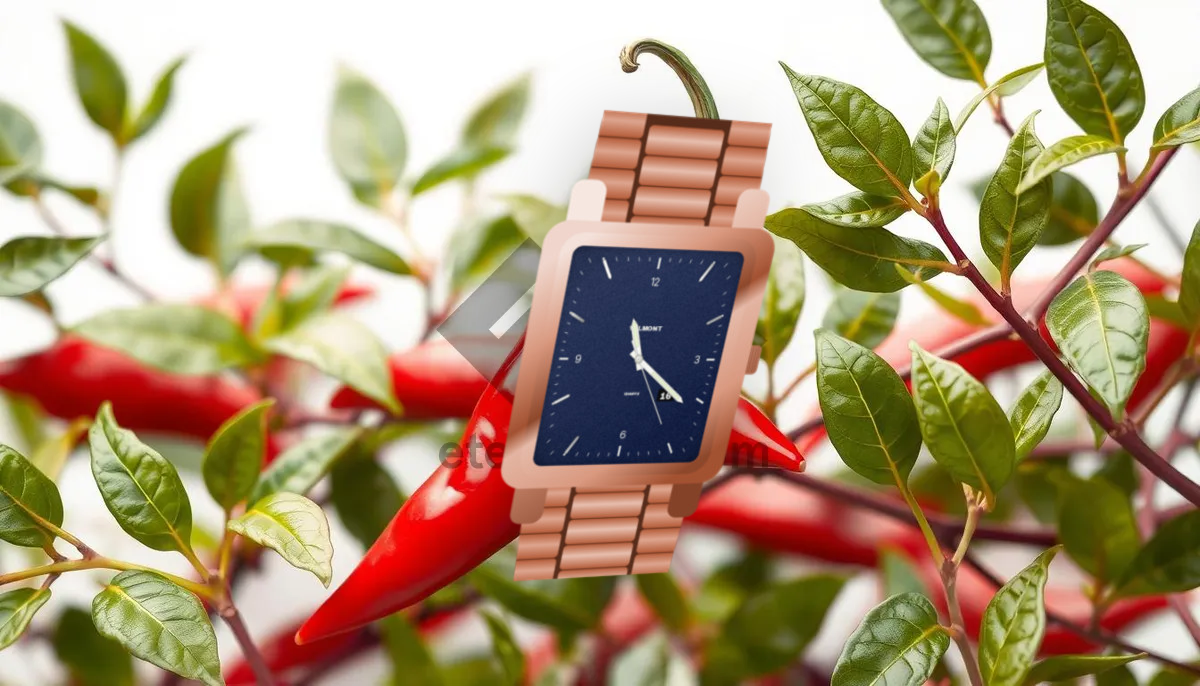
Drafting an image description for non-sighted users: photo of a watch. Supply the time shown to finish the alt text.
11:21:25
